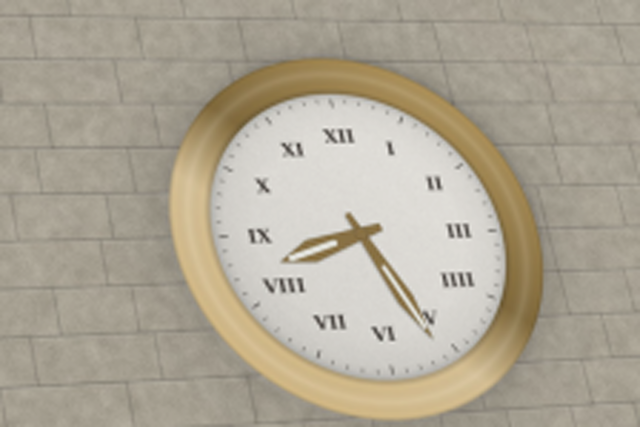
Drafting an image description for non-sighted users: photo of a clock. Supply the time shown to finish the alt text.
8:26
